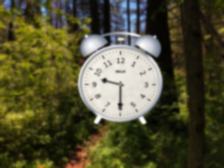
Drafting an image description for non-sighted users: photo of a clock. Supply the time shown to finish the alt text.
9:30
